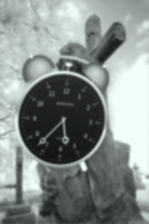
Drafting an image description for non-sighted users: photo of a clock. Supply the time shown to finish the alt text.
5:37
